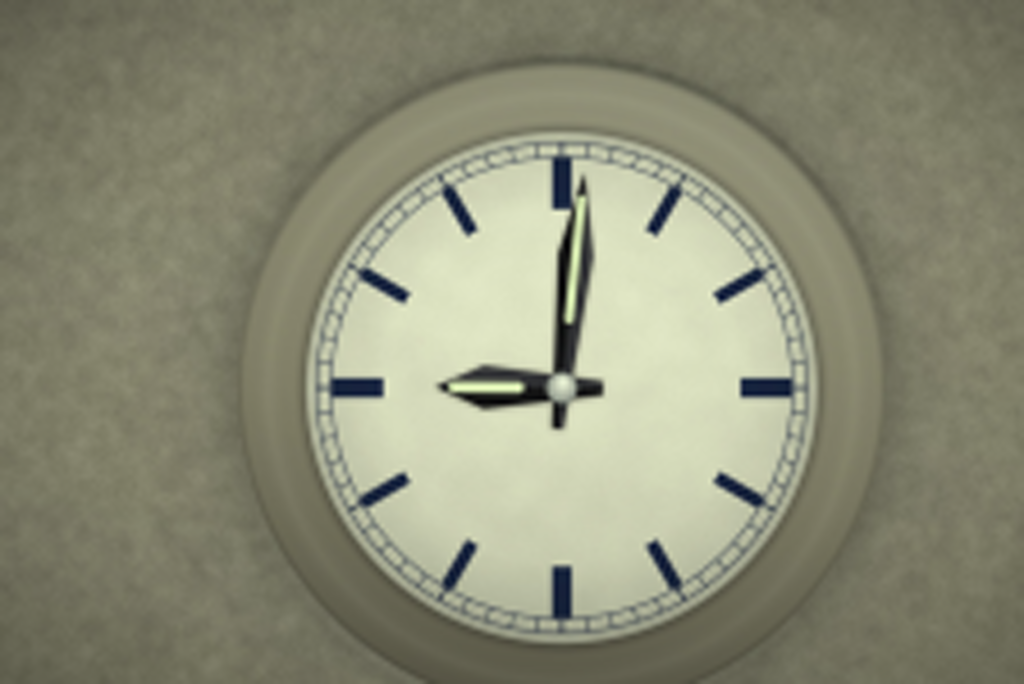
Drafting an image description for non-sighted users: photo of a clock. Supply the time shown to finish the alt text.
9:01
